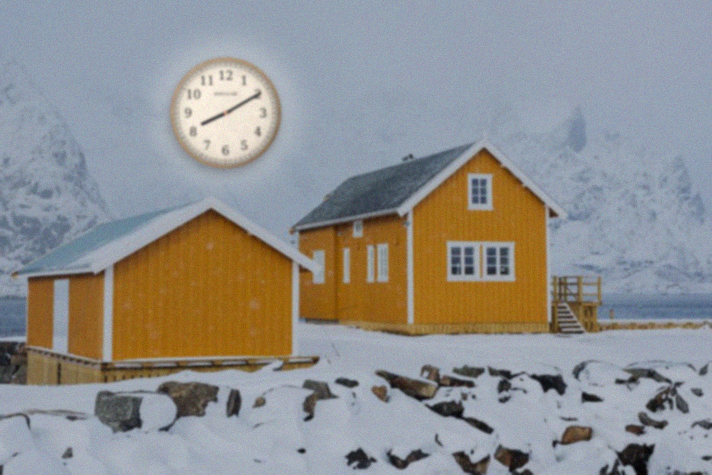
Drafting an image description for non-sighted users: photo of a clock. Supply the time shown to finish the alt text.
8:10
